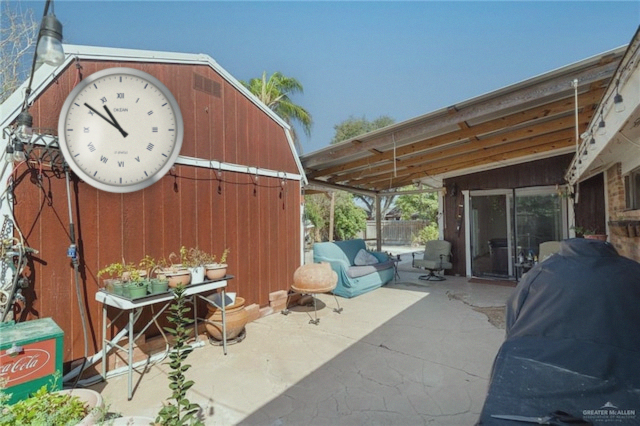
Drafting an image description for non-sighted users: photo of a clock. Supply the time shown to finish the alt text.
10:51
